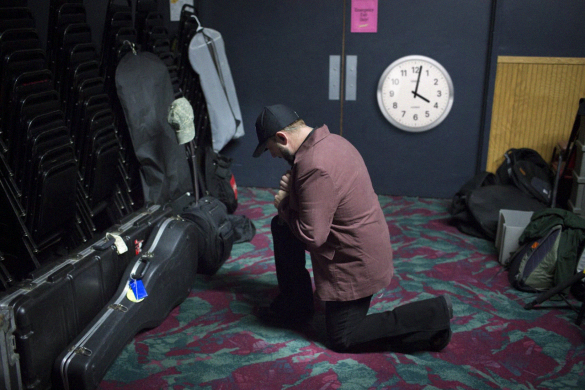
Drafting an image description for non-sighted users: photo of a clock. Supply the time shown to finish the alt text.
4:02
